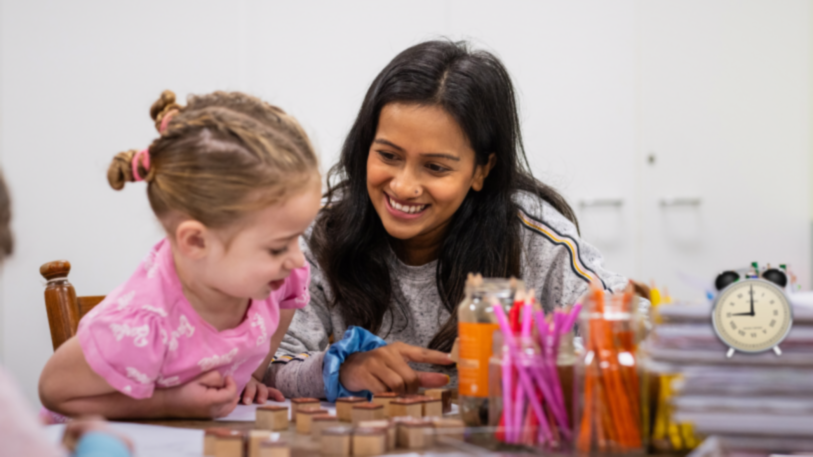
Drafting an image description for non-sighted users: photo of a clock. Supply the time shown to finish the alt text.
9:00
